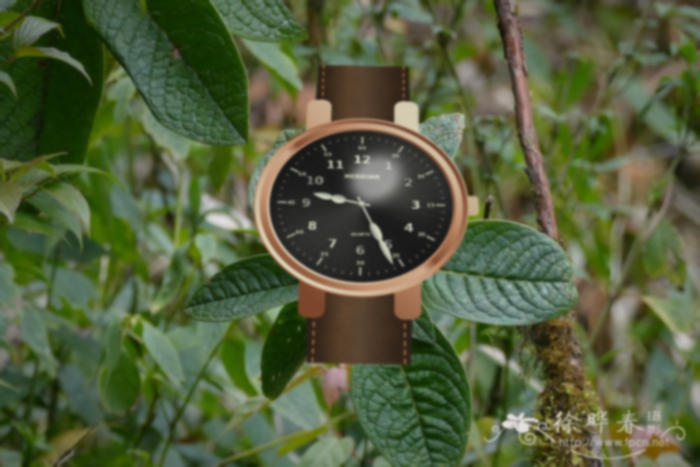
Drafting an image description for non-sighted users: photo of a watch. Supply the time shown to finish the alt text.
9:26
